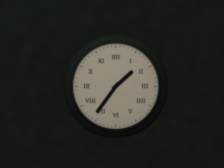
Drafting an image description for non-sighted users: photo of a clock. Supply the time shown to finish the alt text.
1:36
